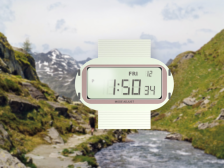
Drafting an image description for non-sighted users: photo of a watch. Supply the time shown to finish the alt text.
1:50:34
